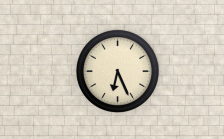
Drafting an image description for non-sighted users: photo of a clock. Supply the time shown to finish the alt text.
6:26
